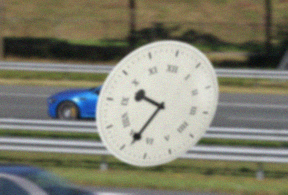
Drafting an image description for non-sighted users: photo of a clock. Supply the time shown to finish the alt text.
9:34
